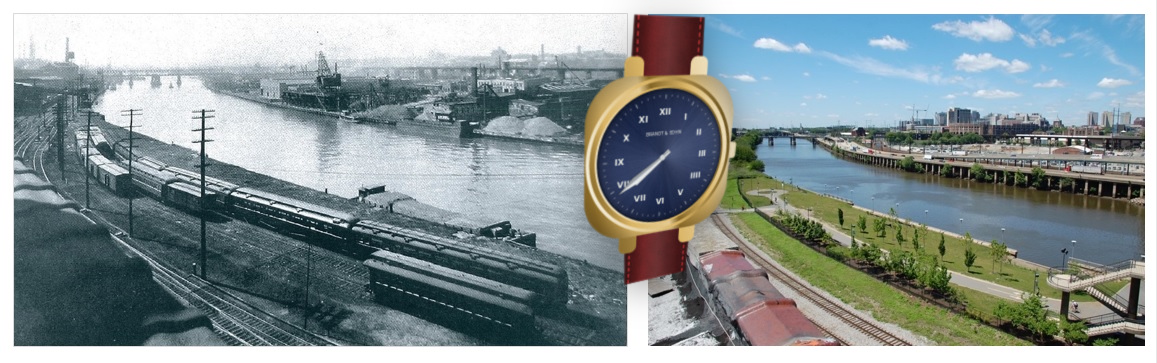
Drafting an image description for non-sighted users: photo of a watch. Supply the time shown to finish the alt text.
7:39
